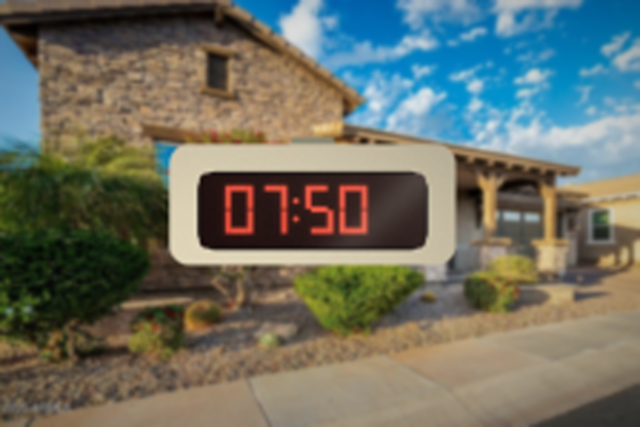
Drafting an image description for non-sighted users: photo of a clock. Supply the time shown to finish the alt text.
7:50
